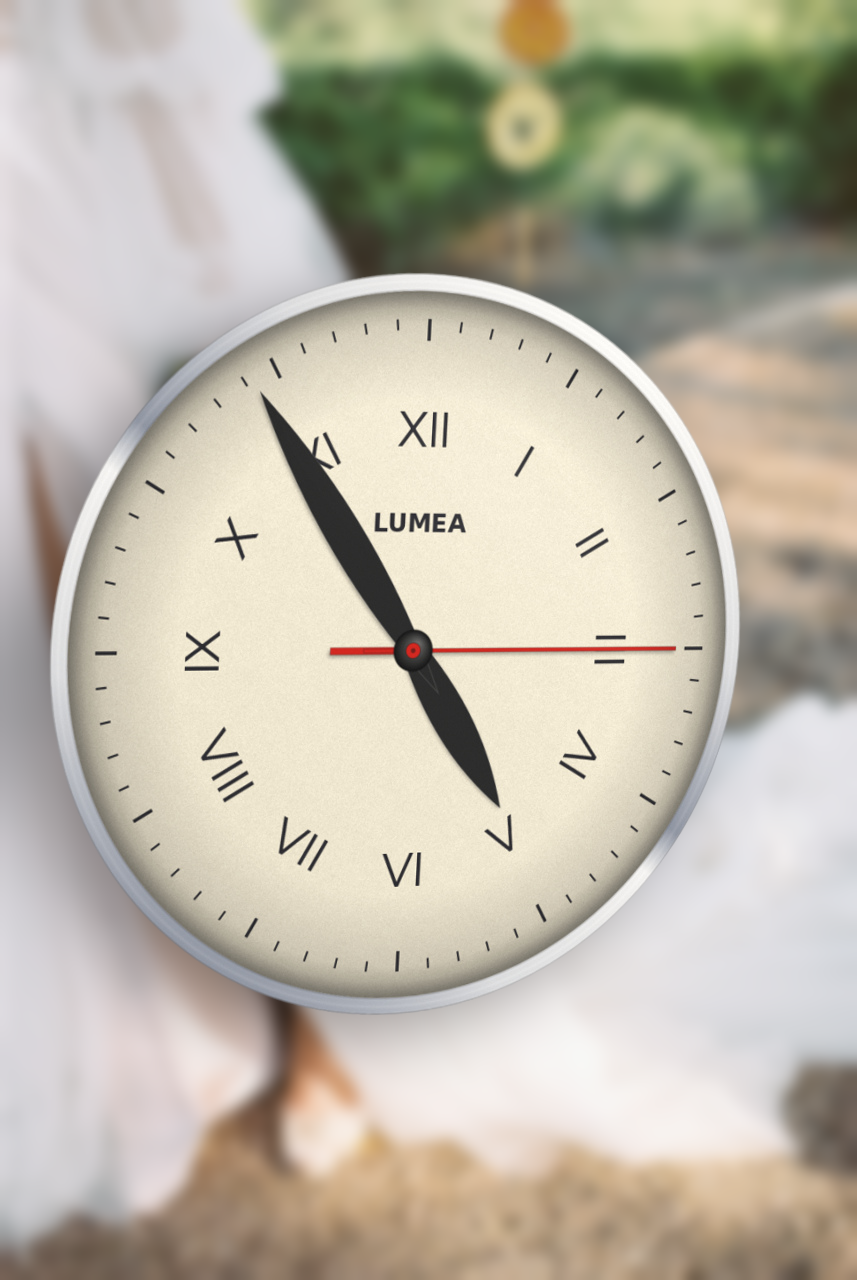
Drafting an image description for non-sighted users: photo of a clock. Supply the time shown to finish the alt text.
4:54:15
